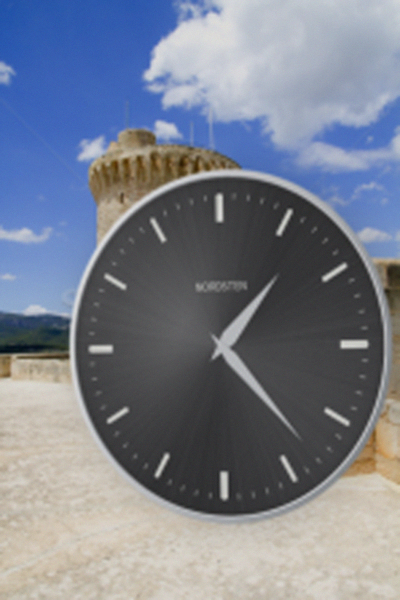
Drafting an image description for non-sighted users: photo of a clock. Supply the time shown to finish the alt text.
1:23
